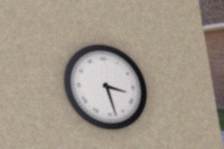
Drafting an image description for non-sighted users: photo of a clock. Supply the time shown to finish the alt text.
3:28
